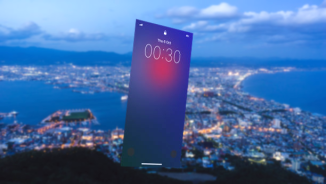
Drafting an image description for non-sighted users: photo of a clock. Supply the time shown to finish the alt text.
0:30
